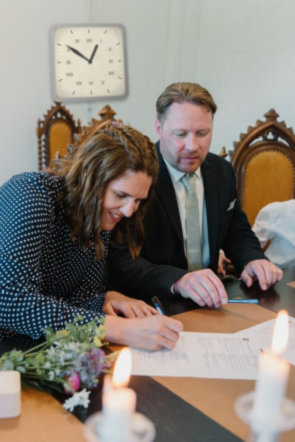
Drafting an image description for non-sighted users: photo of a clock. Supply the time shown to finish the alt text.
12:51
